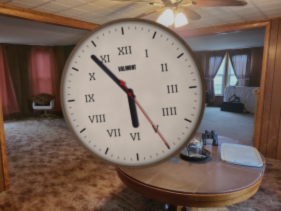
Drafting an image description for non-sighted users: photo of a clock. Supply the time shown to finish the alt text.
5:53:25
